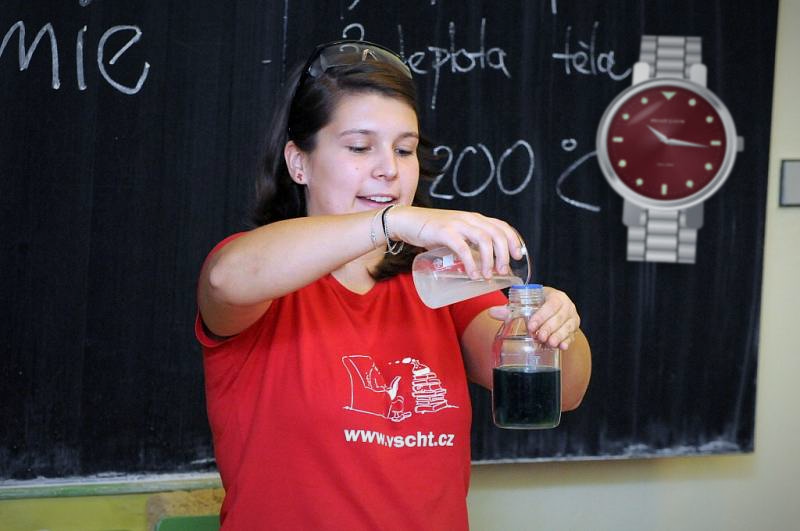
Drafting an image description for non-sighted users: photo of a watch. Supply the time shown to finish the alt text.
10:16
